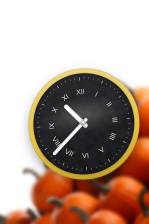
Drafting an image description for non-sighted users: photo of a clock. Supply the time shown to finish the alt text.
10:38
